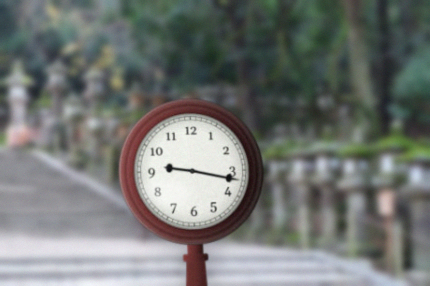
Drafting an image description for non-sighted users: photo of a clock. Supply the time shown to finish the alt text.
9:17
